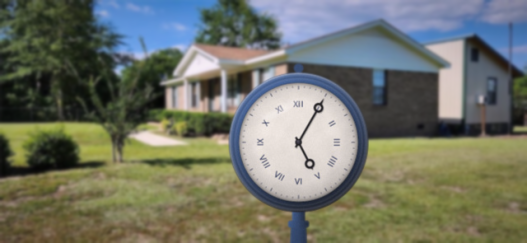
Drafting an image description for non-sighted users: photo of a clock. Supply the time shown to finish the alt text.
5:05
